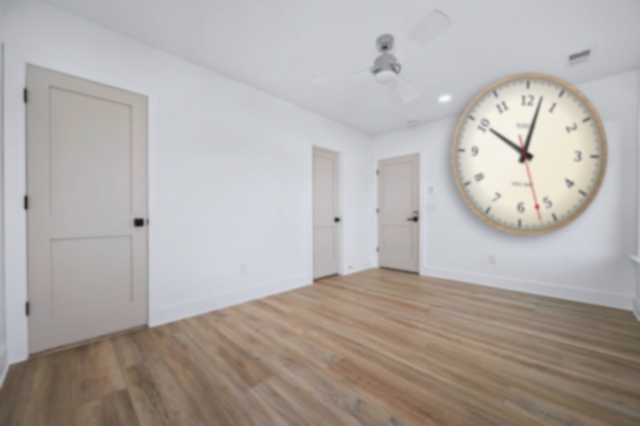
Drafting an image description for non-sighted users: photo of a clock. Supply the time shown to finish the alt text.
10:02:27
